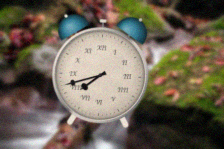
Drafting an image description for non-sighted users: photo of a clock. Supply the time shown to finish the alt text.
7:42
